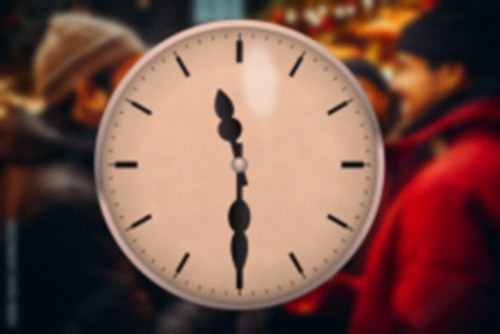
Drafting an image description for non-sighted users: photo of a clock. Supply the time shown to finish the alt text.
11:30
